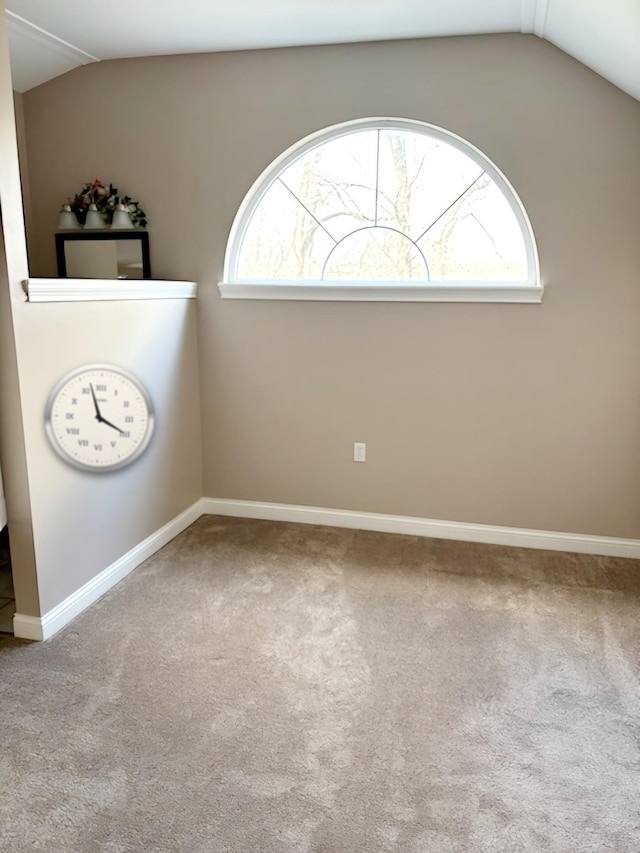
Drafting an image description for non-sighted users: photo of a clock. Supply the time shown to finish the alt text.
3:57
